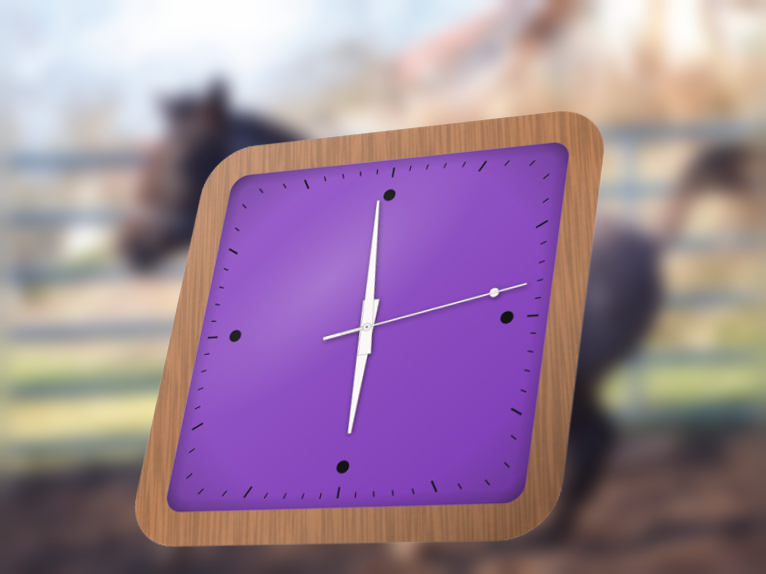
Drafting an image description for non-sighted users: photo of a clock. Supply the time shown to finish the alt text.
5:59:13
